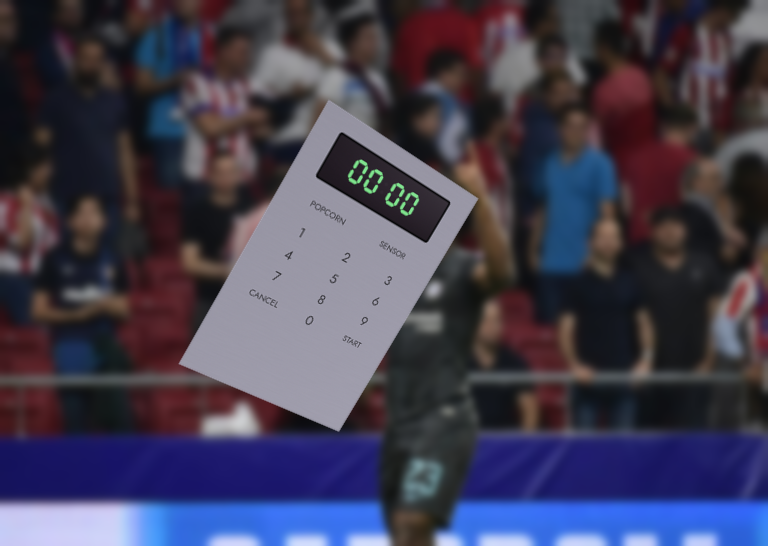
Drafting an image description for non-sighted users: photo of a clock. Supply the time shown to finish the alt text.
0:00
